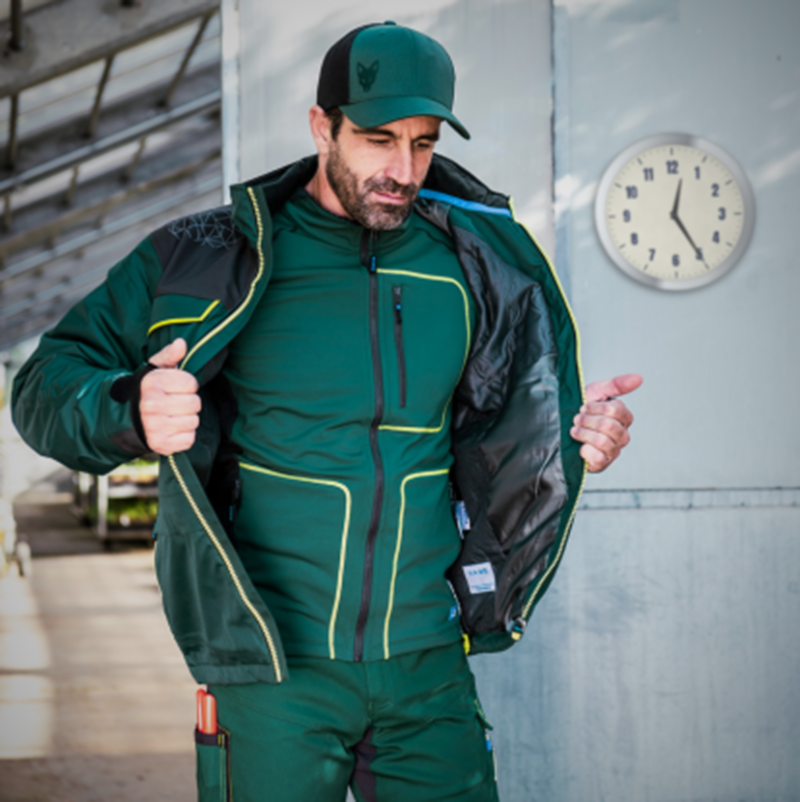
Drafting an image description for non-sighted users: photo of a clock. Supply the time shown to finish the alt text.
12:25
